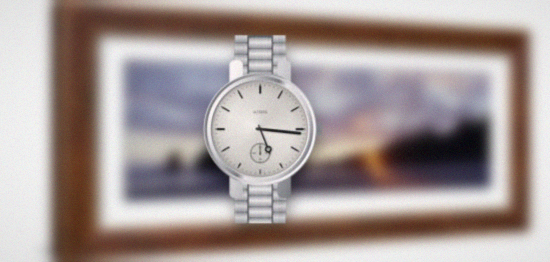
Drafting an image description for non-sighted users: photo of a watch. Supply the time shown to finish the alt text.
5:16
